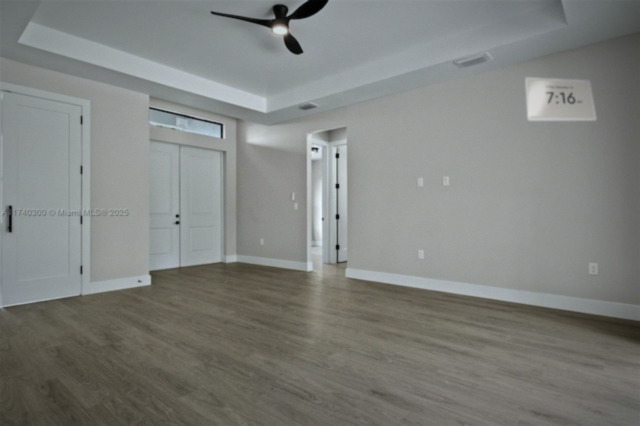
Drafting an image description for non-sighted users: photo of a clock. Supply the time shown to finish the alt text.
7:16
